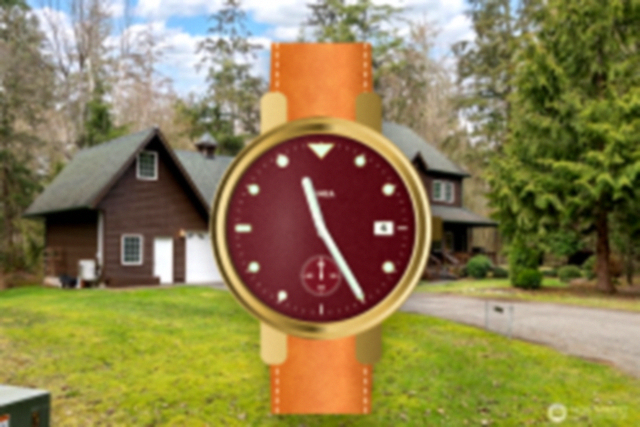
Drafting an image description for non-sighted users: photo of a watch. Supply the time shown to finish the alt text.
11:25
